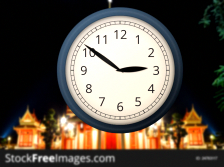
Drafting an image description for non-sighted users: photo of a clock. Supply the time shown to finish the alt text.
2:51
